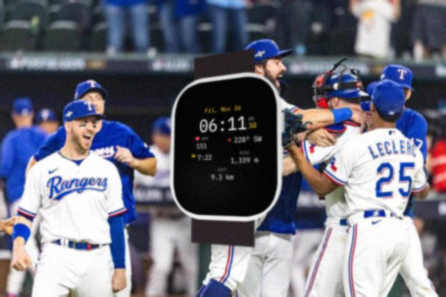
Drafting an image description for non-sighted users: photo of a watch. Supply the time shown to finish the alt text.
6:11
